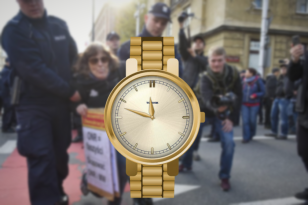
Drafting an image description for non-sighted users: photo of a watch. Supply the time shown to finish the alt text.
11:48
